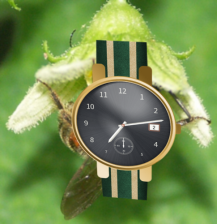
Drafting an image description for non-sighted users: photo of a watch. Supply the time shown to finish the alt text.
7:13
